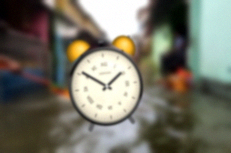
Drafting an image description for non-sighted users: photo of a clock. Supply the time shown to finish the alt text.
1:51
